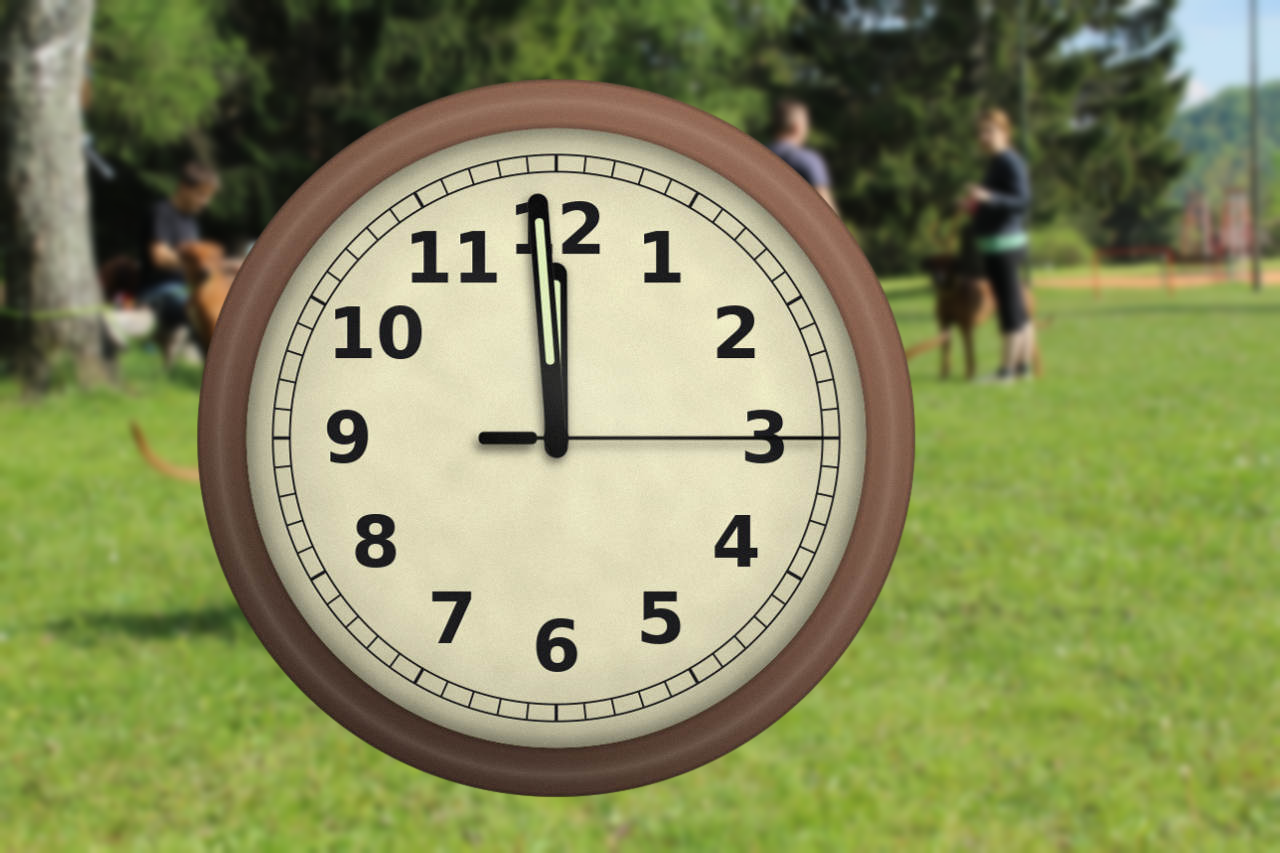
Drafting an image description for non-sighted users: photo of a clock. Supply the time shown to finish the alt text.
11:59:15
